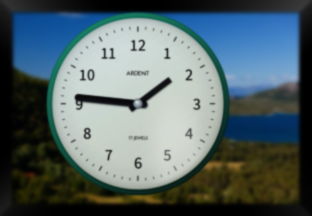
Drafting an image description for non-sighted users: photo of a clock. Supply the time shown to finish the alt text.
1:46
